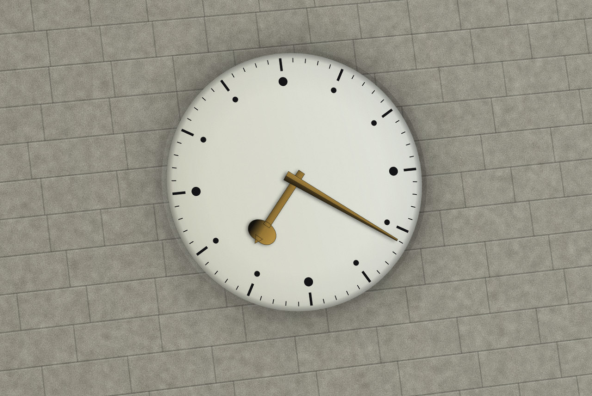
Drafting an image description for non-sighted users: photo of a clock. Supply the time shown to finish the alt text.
7:21
